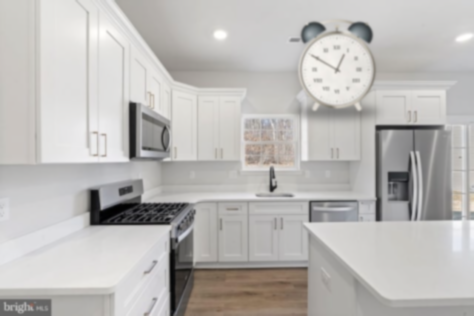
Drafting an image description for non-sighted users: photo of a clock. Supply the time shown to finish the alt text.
12:50
